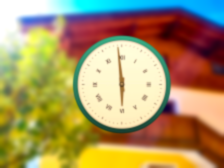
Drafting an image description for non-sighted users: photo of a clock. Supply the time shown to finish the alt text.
5:59
